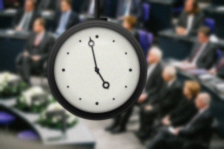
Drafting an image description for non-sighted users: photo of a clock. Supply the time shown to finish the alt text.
4:58
